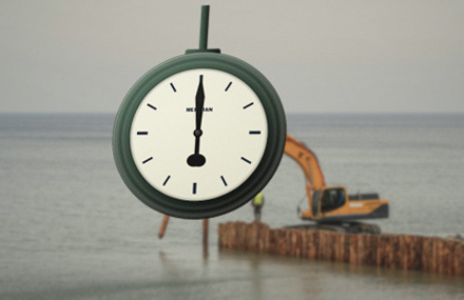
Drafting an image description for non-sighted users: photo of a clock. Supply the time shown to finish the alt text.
6:00
